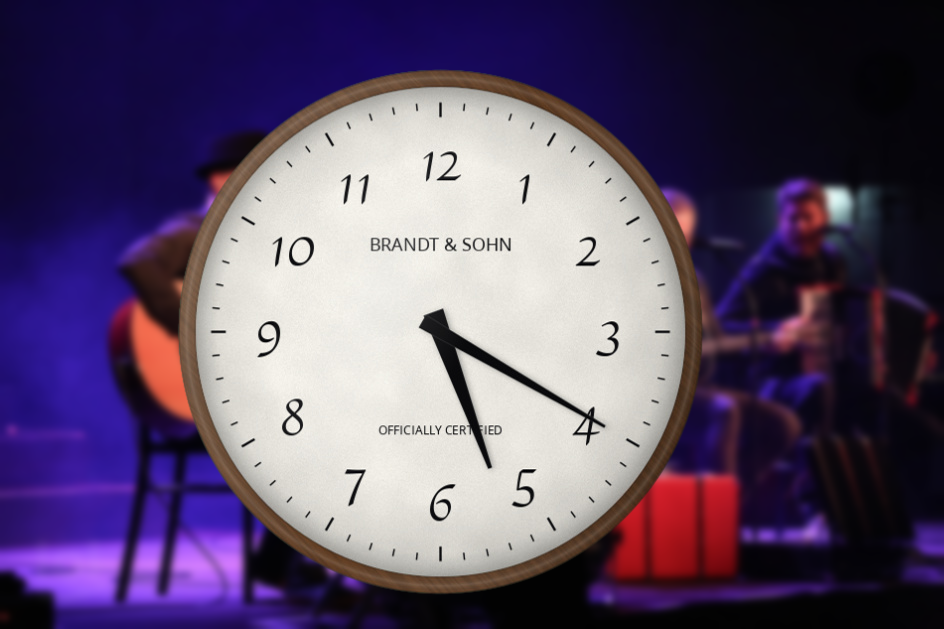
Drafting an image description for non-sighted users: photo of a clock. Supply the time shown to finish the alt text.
5:20
